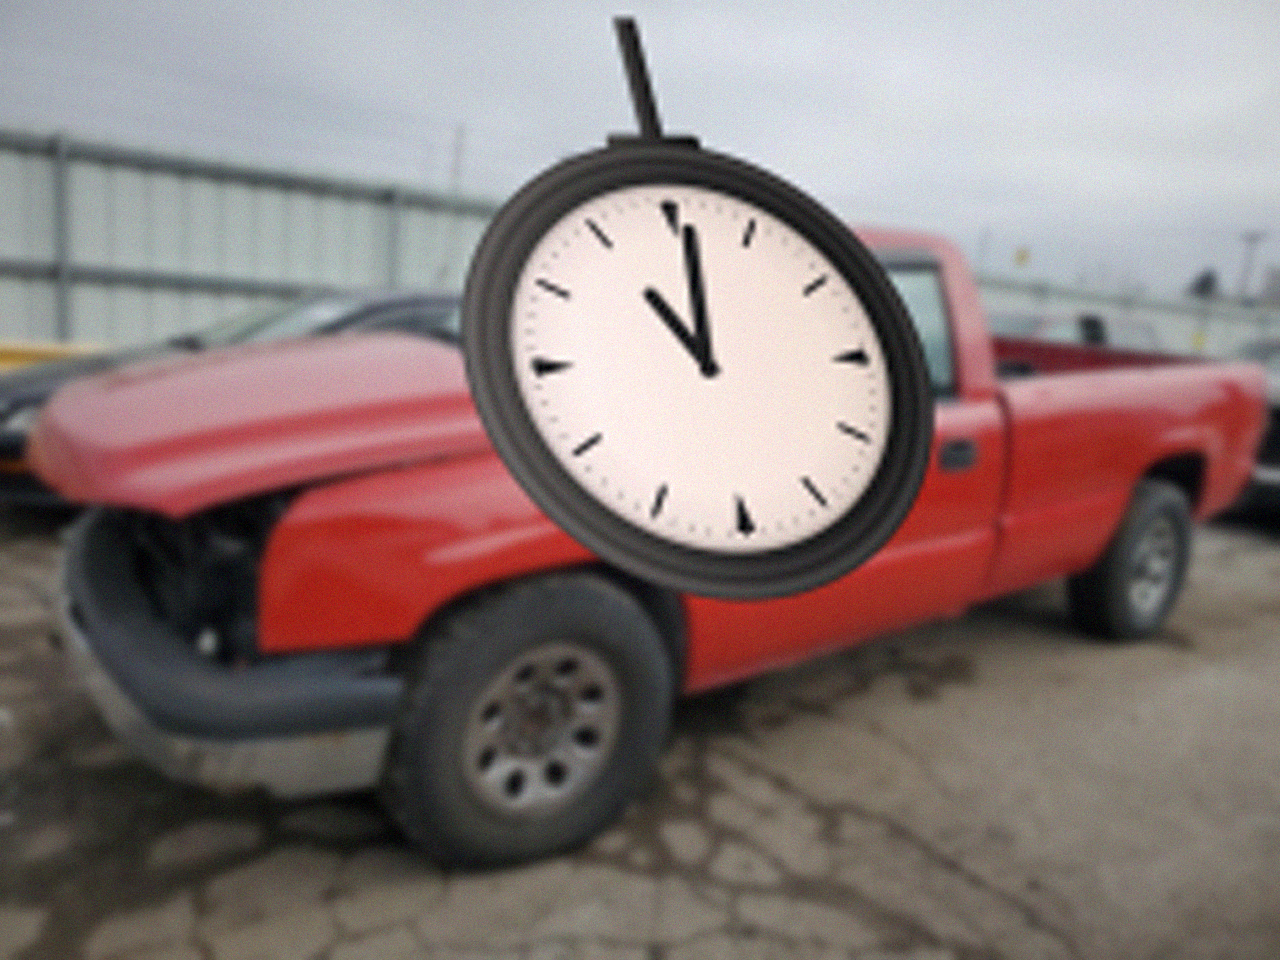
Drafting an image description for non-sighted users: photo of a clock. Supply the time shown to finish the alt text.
11:01
